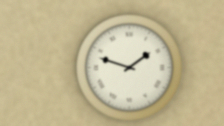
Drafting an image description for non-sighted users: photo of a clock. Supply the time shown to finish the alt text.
1:48
